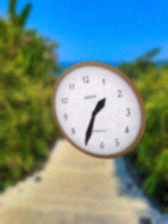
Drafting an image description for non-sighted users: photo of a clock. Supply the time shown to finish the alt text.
1:35
